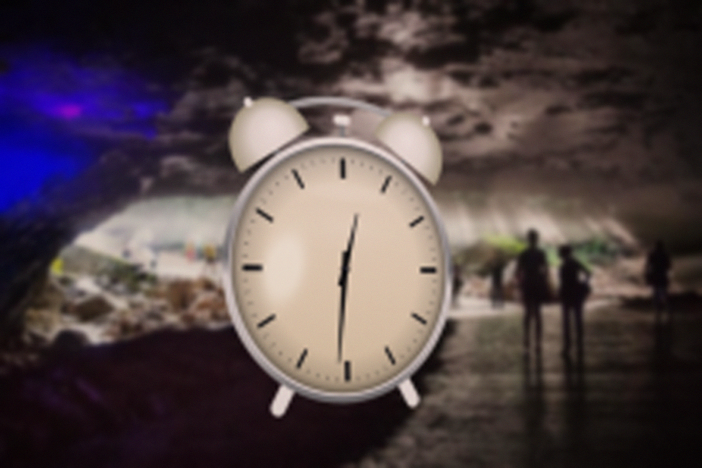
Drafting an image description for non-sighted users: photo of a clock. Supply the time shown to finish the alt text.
12:31
